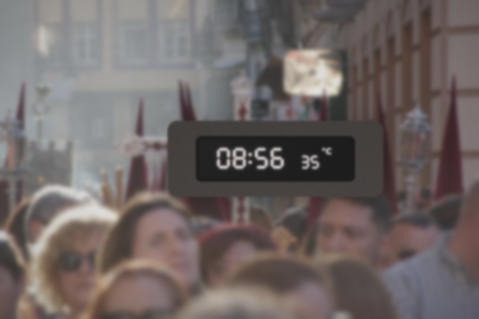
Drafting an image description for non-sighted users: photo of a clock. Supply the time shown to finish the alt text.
8:56
